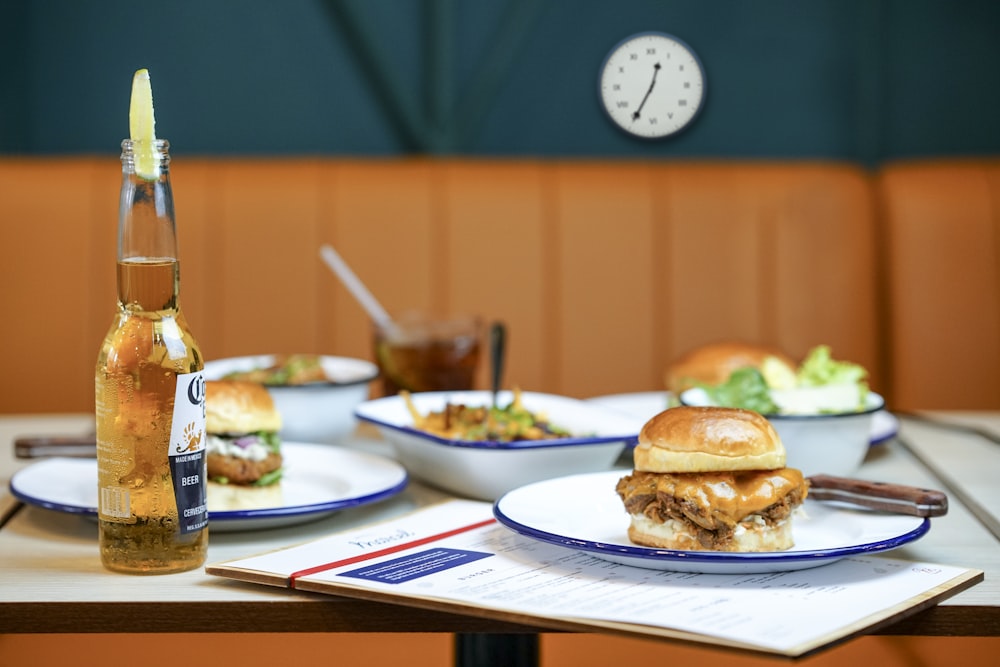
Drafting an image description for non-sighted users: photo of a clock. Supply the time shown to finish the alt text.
12:35
